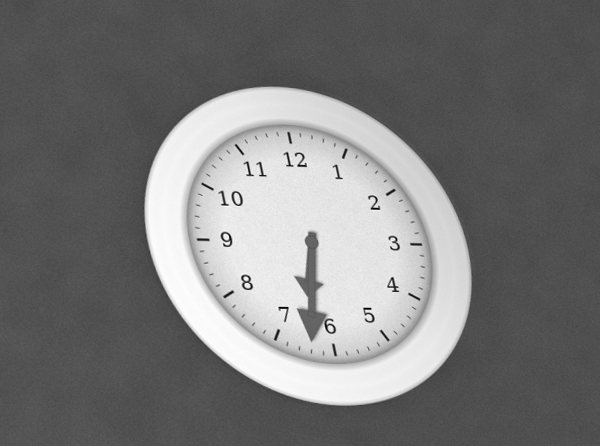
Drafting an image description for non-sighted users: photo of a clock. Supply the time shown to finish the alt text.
6:32
